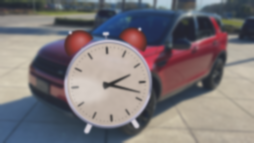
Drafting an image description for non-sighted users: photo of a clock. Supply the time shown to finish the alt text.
2:18
